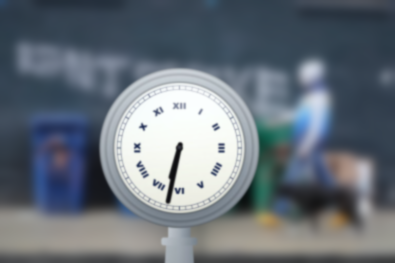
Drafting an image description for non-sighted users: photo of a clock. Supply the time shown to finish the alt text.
6:32
